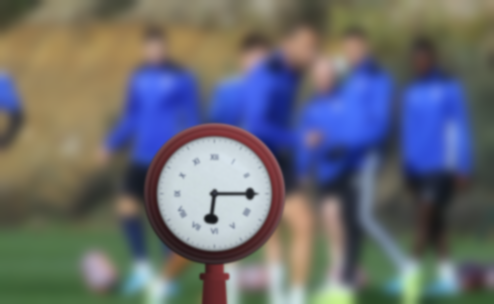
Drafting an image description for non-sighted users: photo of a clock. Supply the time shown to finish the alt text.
6:15
